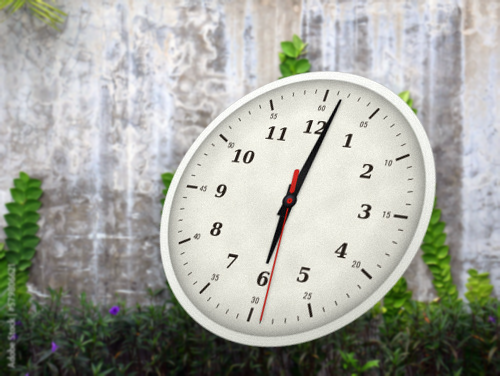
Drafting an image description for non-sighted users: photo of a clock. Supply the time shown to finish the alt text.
6:01:29
